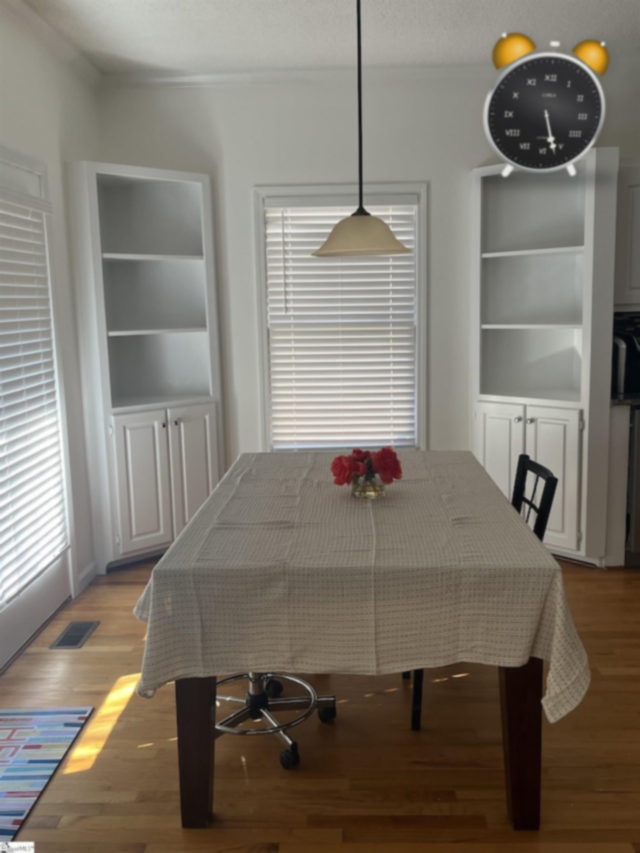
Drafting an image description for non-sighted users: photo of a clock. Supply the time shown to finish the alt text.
5:27
